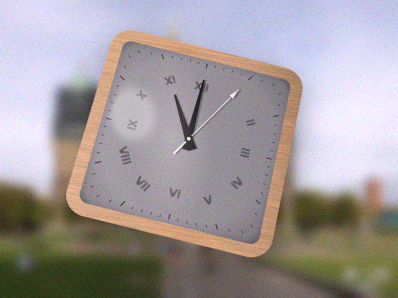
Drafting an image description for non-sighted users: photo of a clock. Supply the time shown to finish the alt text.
11:00:05
